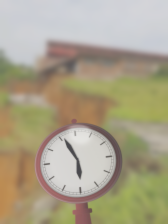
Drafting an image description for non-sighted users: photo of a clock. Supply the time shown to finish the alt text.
5:56
